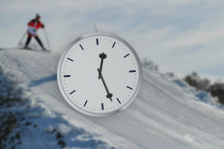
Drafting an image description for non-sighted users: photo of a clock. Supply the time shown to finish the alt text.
12:27
